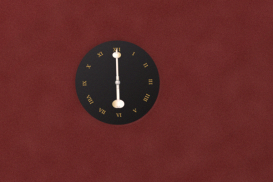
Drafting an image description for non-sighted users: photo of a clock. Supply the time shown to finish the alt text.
6:00
